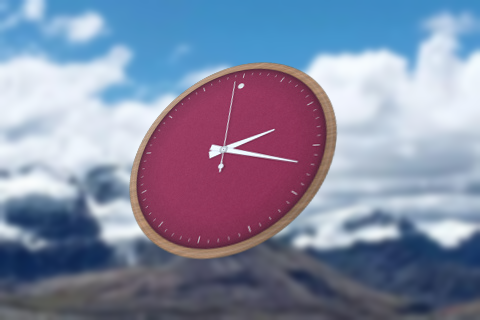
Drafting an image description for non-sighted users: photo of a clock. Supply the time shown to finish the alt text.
2:16:59
